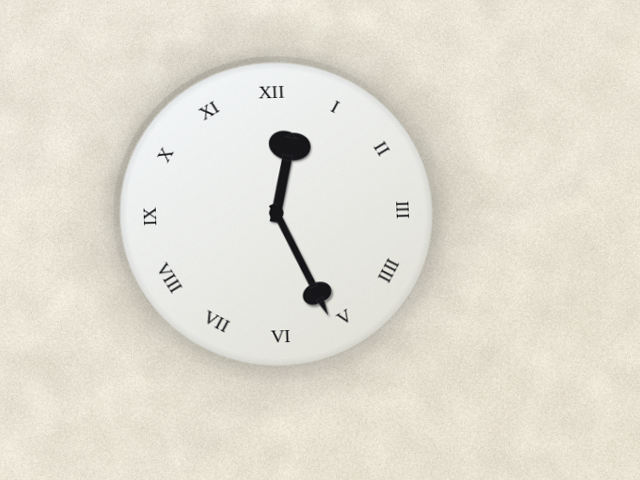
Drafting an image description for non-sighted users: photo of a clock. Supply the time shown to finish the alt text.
12:26
